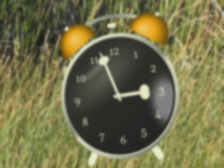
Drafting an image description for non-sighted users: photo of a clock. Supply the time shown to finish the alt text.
2:57
